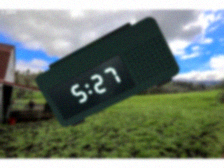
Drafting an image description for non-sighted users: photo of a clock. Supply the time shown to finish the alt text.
5:27
